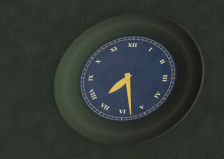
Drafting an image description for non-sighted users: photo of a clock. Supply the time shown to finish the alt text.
7:28
